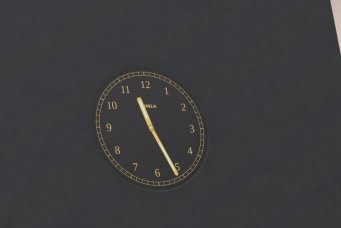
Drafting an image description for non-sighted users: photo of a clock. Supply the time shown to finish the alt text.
11:26
